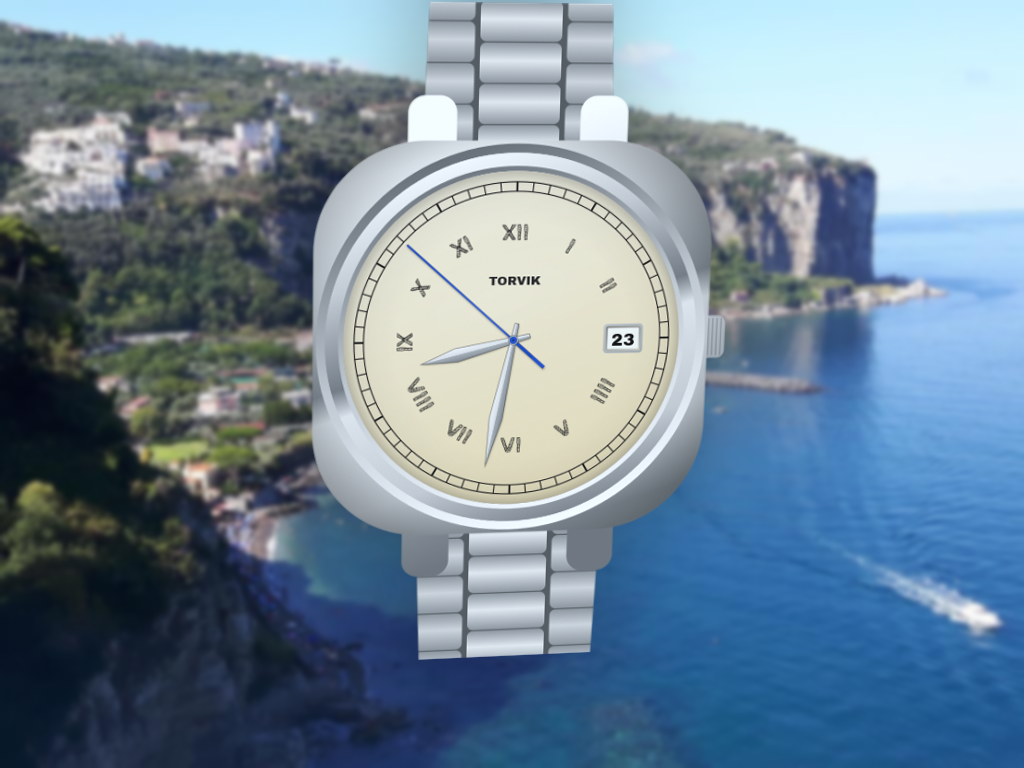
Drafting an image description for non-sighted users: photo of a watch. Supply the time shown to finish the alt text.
8:31:52
